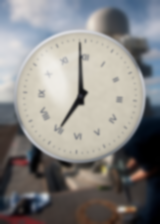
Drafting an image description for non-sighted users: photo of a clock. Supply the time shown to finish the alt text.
6:59
